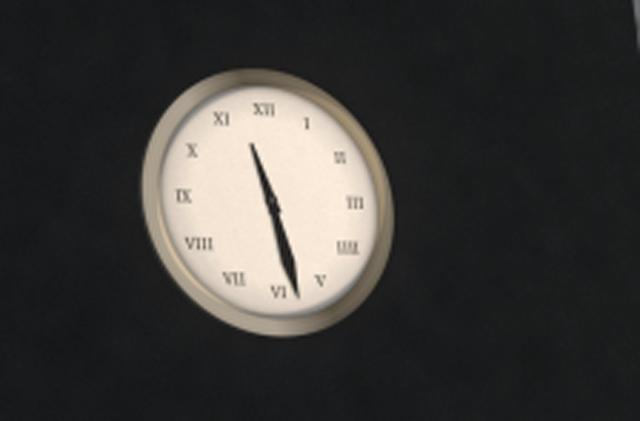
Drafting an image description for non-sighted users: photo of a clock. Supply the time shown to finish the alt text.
11:28
